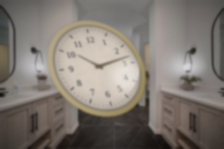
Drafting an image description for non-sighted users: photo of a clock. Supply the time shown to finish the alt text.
10:13
